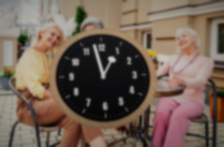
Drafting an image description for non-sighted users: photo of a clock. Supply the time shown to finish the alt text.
12:58
